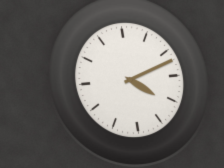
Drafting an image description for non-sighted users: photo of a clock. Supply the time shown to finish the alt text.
4:12
